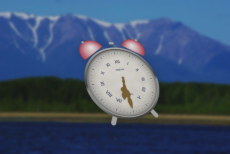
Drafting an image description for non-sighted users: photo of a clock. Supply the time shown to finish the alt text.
6:30
